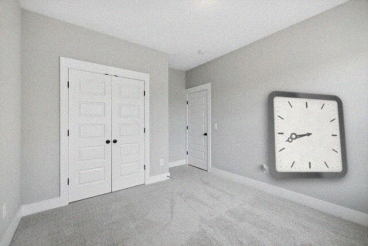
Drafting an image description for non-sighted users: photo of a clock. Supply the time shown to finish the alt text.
8:42
